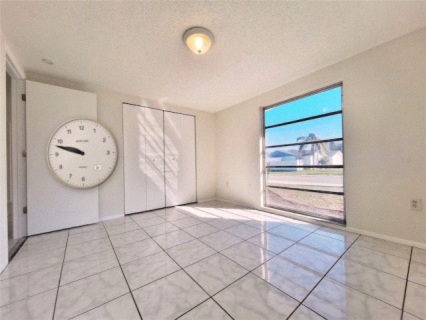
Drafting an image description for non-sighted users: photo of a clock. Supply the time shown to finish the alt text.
9:48
